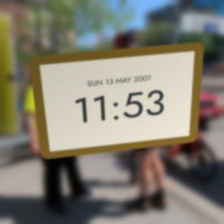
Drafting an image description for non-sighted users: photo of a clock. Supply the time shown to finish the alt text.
11:53
